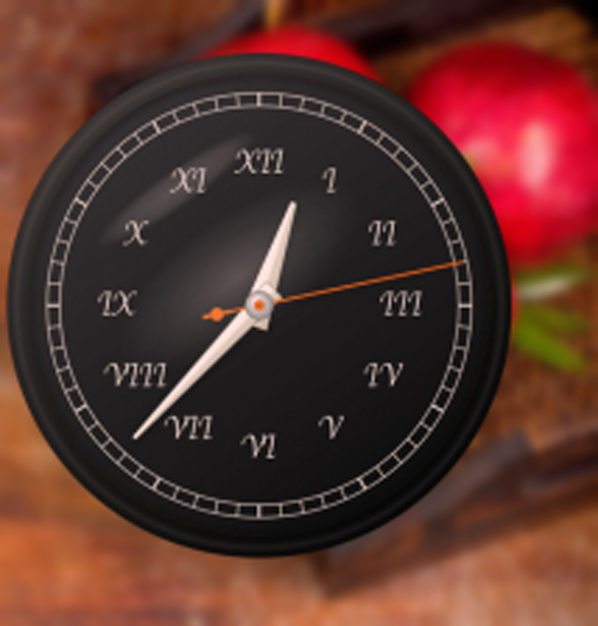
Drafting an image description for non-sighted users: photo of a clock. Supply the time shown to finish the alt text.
12:37:13
